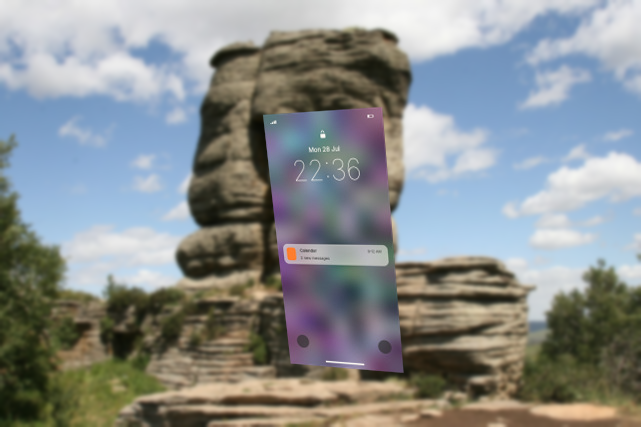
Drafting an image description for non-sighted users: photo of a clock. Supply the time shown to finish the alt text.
22:36
